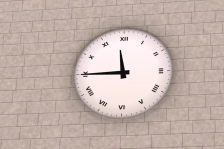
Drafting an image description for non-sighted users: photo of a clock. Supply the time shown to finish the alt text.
11:45
